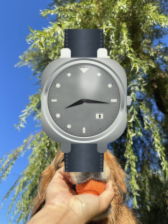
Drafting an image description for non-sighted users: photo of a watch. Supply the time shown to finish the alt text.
8:16
